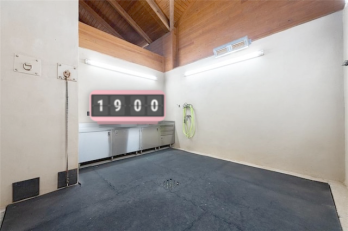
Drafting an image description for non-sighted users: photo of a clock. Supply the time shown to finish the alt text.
19:00
